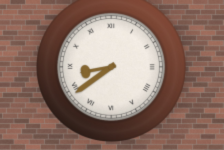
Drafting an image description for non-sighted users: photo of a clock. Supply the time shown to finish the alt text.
8:39
